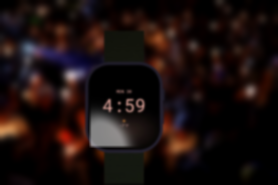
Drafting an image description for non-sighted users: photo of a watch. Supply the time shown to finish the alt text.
4:59
